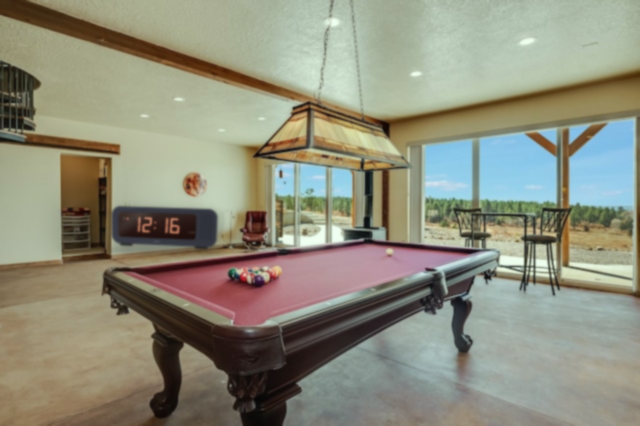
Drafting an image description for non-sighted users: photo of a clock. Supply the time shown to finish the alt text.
12:16
